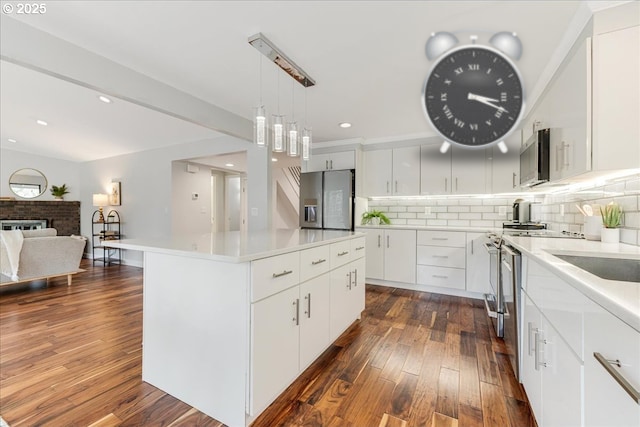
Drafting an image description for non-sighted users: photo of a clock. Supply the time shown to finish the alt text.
3:19
